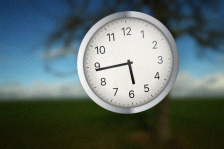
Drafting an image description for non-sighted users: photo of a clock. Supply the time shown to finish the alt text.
5:44
